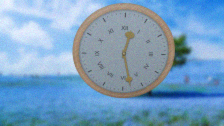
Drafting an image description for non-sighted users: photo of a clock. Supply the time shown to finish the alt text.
12:28
